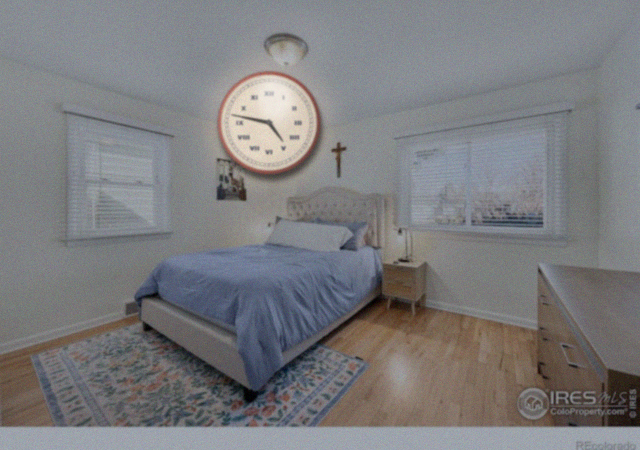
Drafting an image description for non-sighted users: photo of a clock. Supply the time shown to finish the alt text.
4:47
